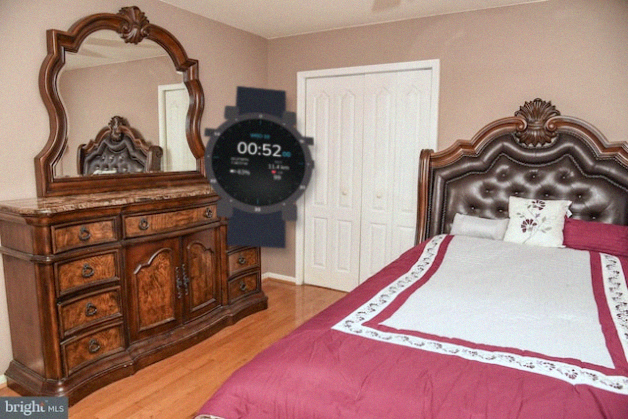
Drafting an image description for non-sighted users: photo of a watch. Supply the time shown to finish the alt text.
0:52
